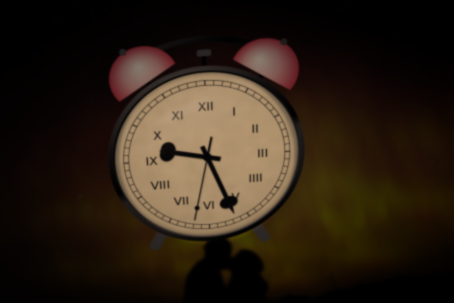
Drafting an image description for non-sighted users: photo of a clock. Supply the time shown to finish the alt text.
9:26:32
